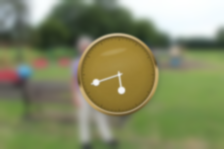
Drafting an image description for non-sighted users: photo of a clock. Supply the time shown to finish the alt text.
5:42
